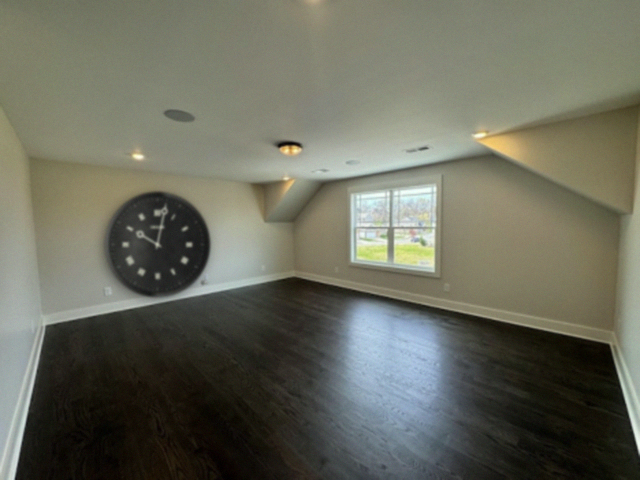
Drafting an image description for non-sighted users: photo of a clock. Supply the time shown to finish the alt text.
10:02
